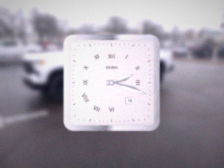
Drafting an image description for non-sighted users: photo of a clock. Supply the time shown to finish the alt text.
2:18
